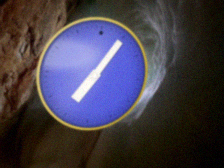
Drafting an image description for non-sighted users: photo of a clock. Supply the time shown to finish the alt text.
7:05
